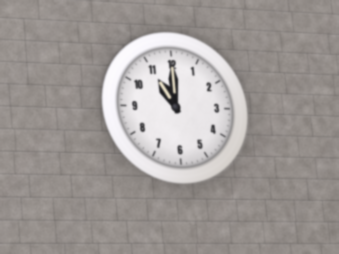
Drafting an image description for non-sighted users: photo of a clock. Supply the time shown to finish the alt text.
11:00
